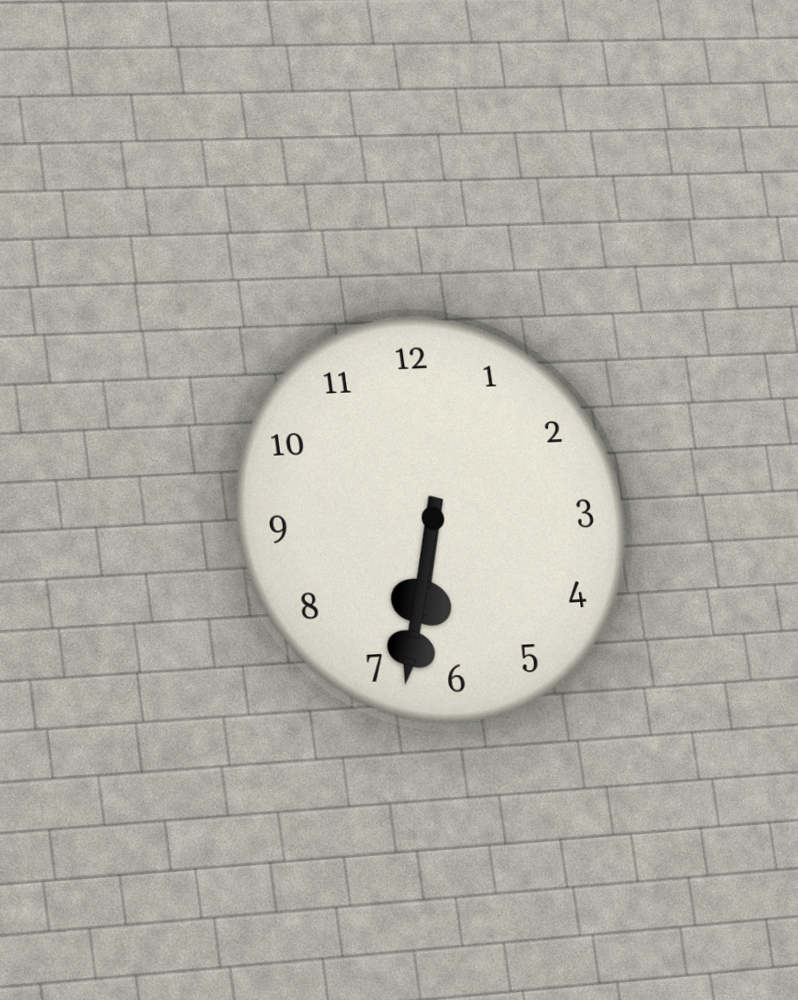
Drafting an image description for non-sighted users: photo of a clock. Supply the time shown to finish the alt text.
6:33
